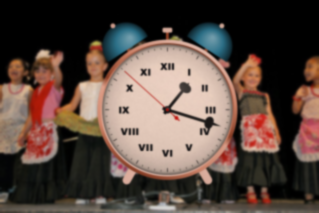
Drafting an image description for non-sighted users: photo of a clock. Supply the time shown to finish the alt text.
1:17:52
